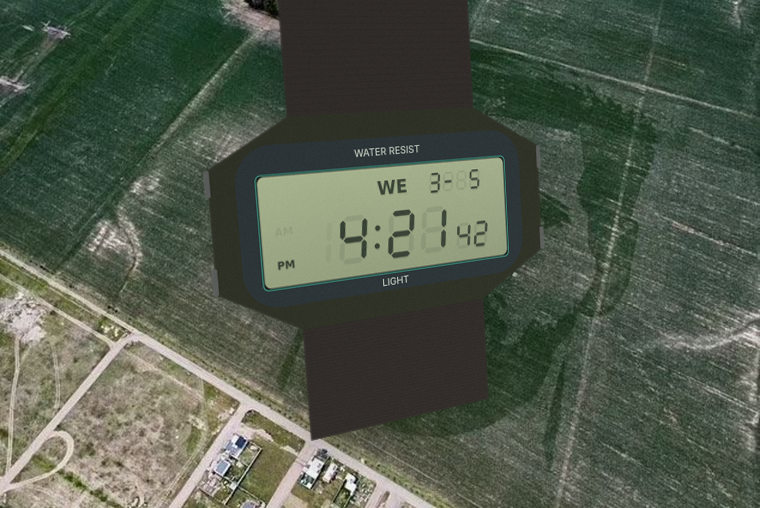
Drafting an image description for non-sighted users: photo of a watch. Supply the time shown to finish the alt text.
4:21:42
